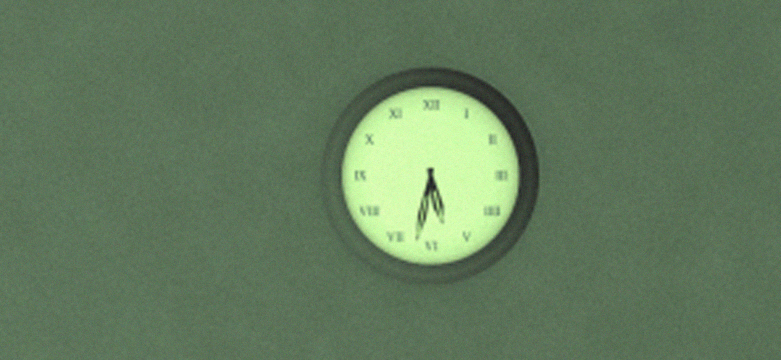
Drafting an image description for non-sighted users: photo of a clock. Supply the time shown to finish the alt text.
5:32
